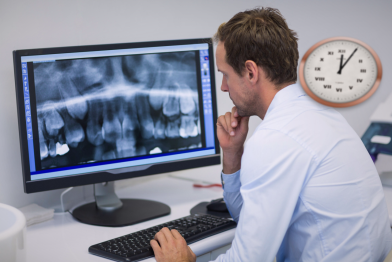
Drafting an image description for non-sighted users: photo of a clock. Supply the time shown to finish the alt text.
12:05
